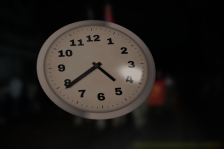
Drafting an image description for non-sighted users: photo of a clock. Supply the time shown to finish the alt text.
4:39
